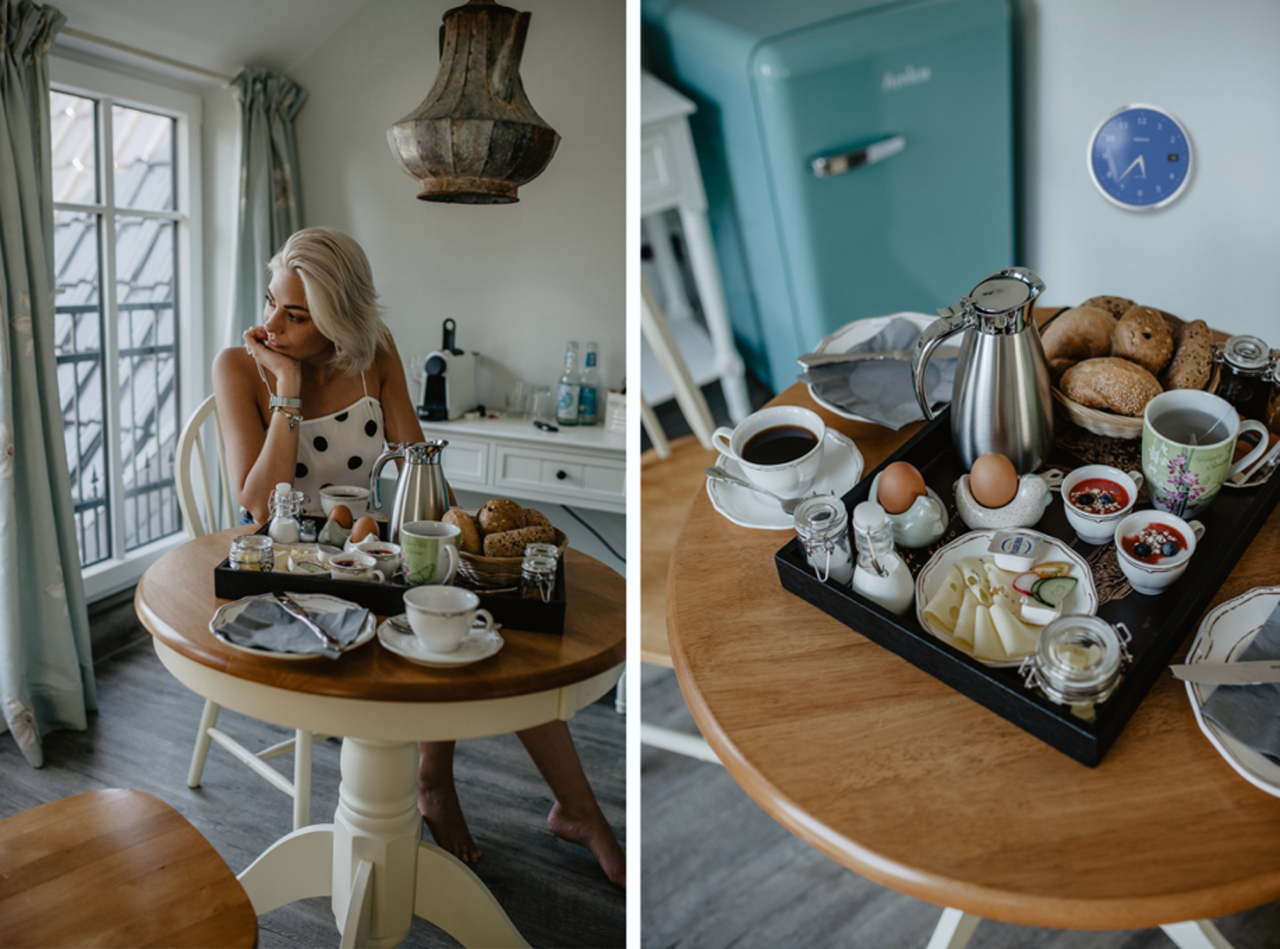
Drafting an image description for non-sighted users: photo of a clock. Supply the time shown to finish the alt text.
5:37
